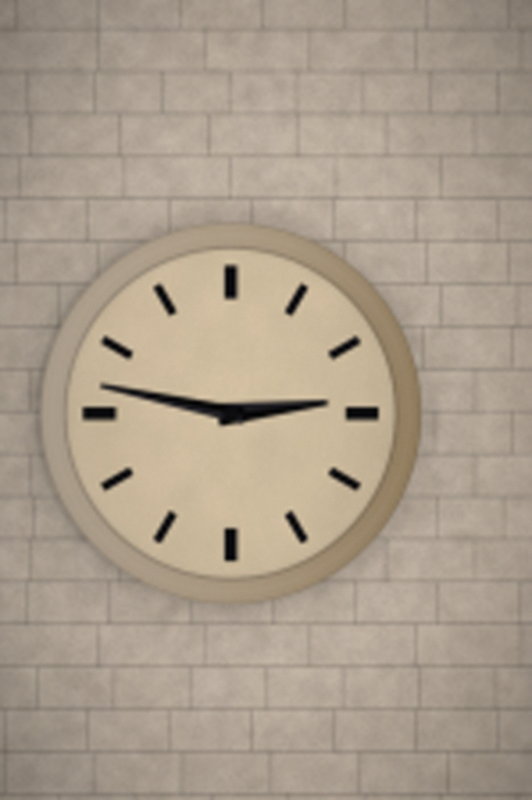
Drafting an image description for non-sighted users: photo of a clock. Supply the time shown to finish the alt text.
2:47
